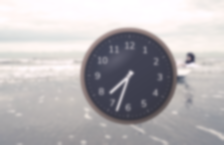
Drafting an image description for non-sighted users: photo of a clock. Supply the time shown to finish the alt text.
7:33
